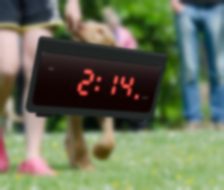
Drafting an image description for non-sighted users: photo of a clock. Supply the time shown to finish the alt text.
2:14
